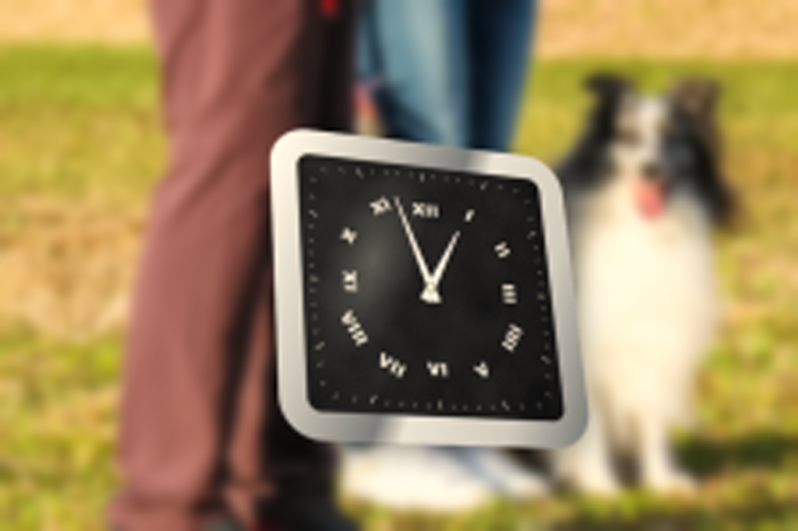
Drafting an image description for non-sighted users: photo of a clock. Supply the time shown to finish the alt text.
12:57
